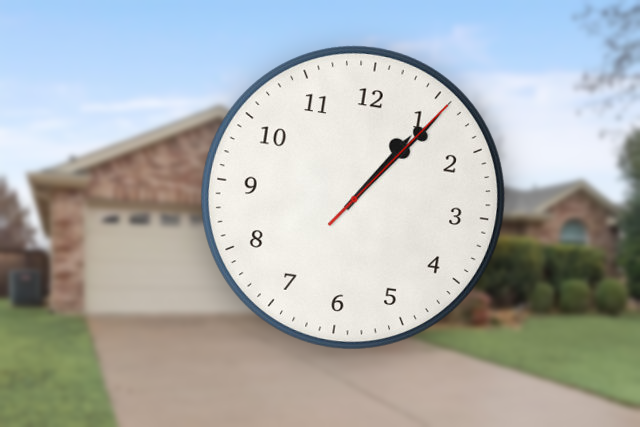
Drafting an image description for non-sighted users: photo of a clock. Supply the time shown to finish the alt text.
1:06:06
